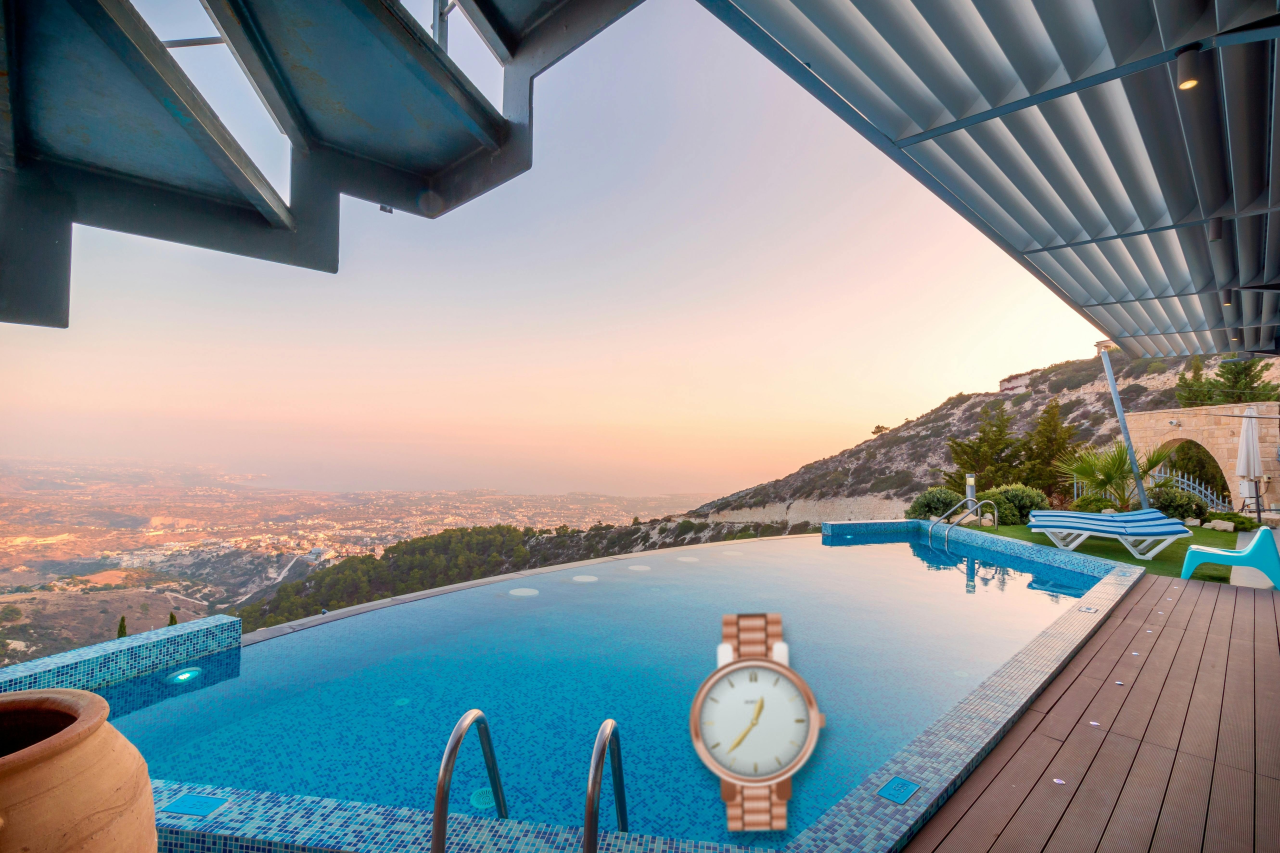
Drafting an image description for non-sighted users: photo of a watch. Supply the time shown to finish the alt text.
12:37
